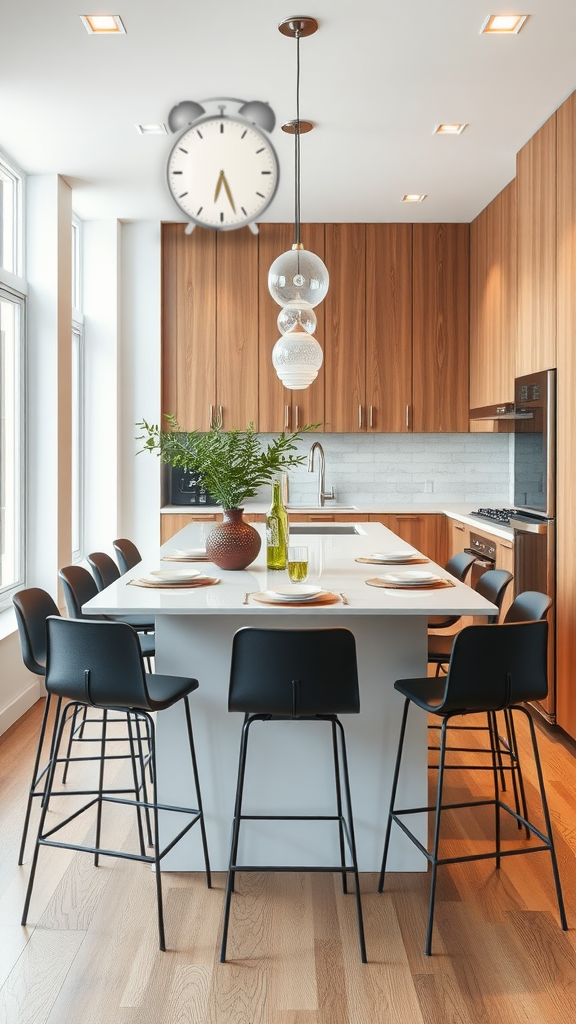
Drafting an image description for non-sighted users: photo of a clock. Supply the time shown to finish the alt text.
6:27
